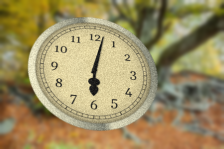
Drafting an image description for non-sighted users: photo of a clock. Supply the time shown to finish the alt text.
6:02
